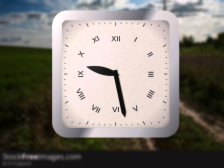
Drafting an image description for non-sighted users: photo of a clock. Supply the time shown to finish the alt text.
9:28
